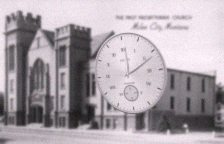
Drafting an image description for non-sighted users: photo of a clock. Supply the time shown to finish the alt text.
12:11
